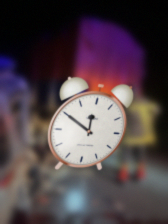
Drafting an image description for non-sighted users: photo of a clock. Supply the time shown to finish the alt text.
11:50
